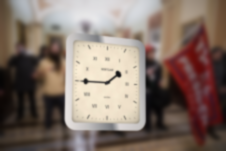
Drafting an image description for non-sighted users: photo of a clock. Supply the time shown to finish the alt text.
1:45
